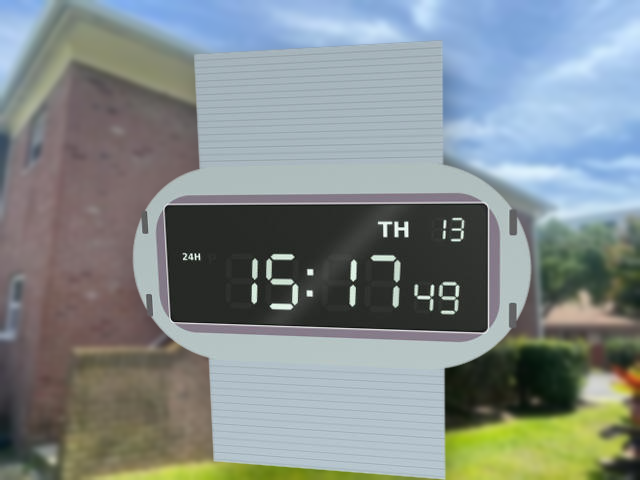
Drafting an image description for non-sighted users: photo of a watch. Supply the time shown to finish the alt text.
15:17:49
